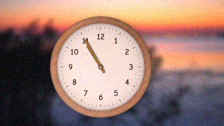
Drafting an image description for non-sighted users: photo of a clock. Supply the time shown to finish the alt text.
10:55
